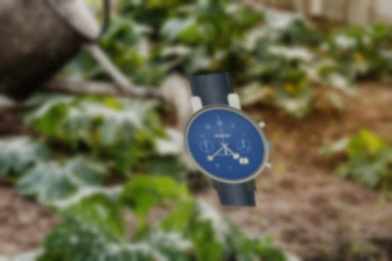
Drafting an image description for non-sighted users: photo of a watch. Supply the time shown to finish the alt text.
4:39
